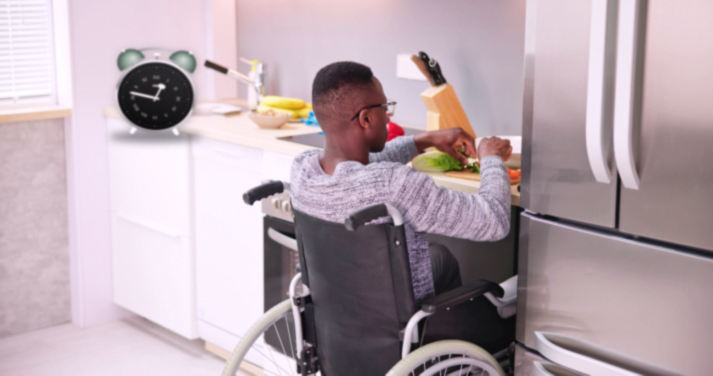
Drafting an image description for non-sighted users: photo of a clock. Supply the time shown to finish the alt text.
12:47
